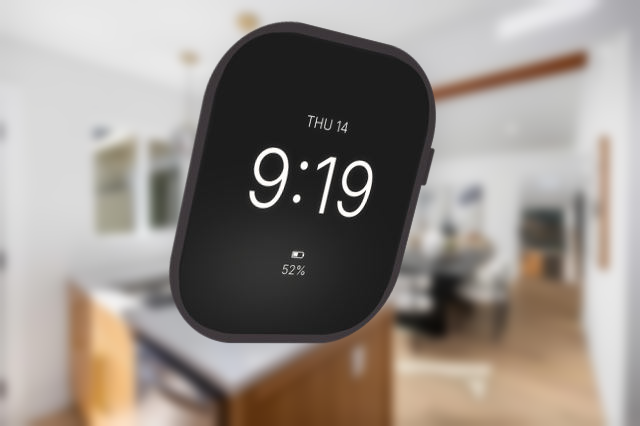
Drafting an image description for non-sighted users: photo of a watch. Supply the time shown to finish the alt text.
9:19
